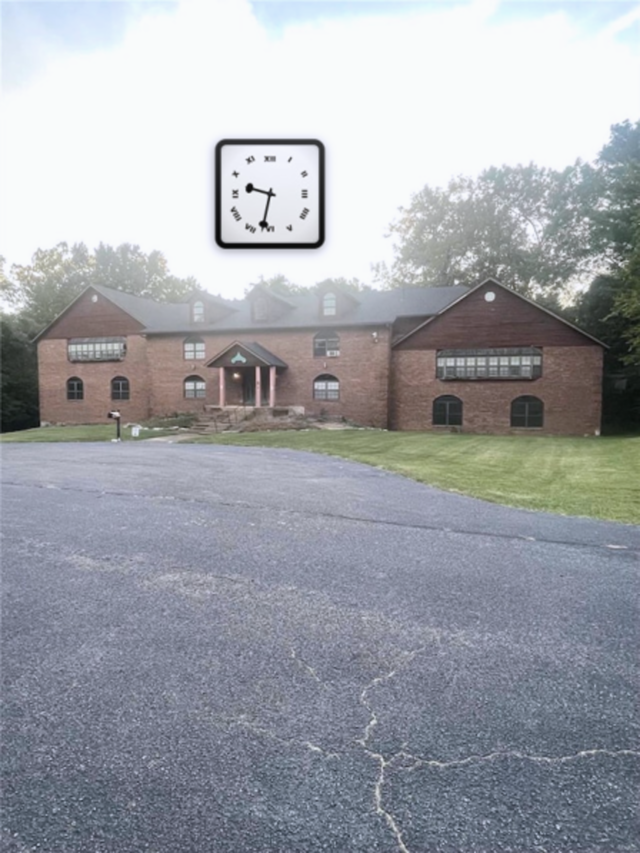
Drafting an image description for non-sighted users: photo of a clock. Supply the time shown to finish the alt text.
9:32
